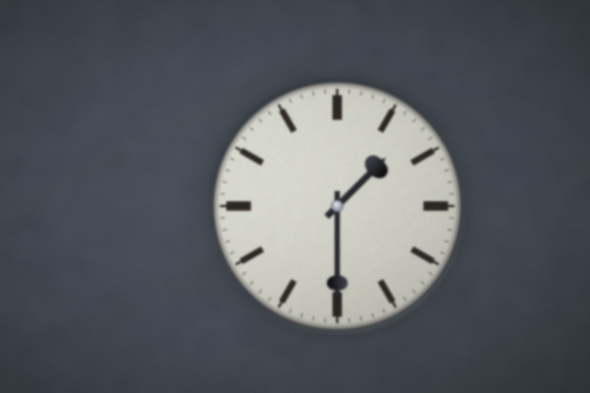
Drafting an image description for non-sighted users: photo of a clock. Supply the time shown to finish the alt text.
1:30
